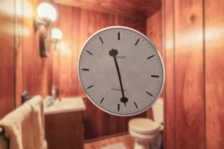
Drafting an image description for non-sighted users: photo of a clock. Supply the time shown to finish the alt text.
11:28
